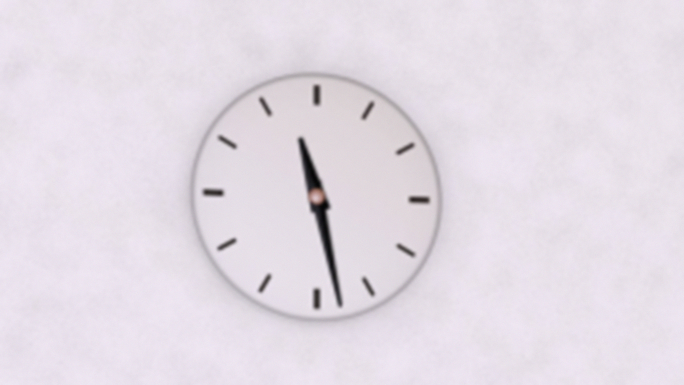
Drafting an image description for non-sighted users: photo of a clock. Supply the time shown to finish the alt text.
11:28
